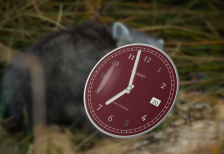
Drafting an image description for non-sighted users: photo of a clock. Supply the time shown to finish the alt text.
6:57
